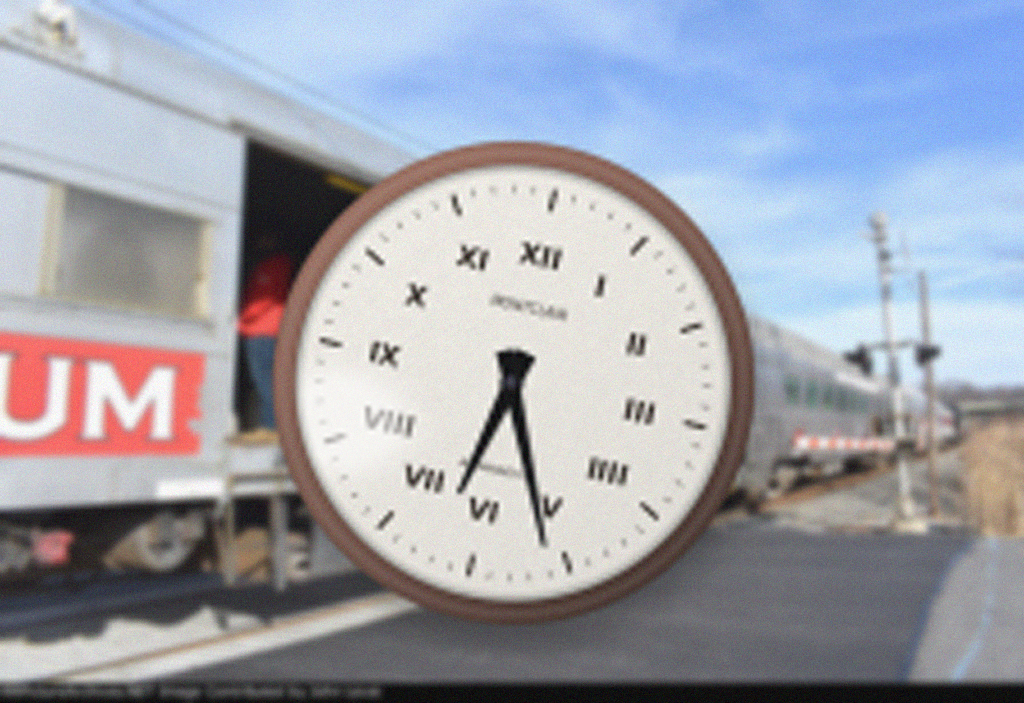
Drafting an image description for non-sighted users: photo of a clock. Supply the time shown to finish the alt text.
6:26
